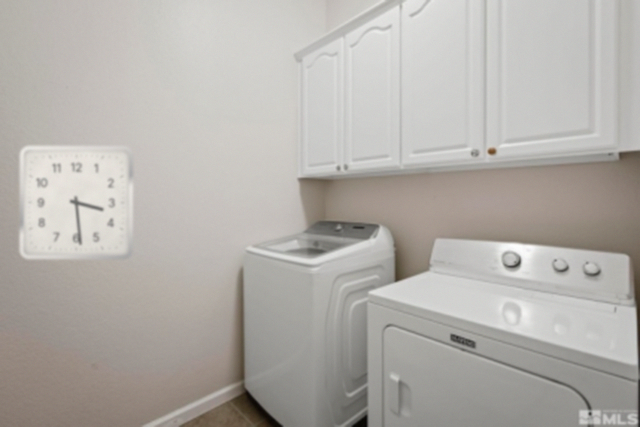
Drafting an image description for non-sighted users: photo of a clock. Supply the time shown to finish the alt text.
3:29
